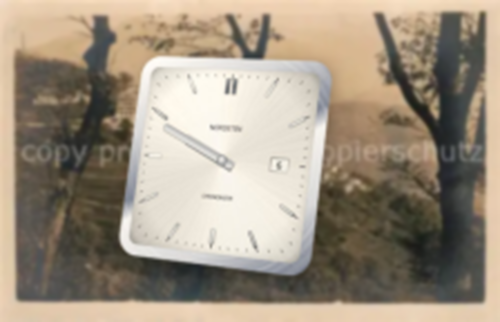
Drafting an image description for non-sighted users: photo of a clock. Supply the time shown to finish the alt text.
9:49
